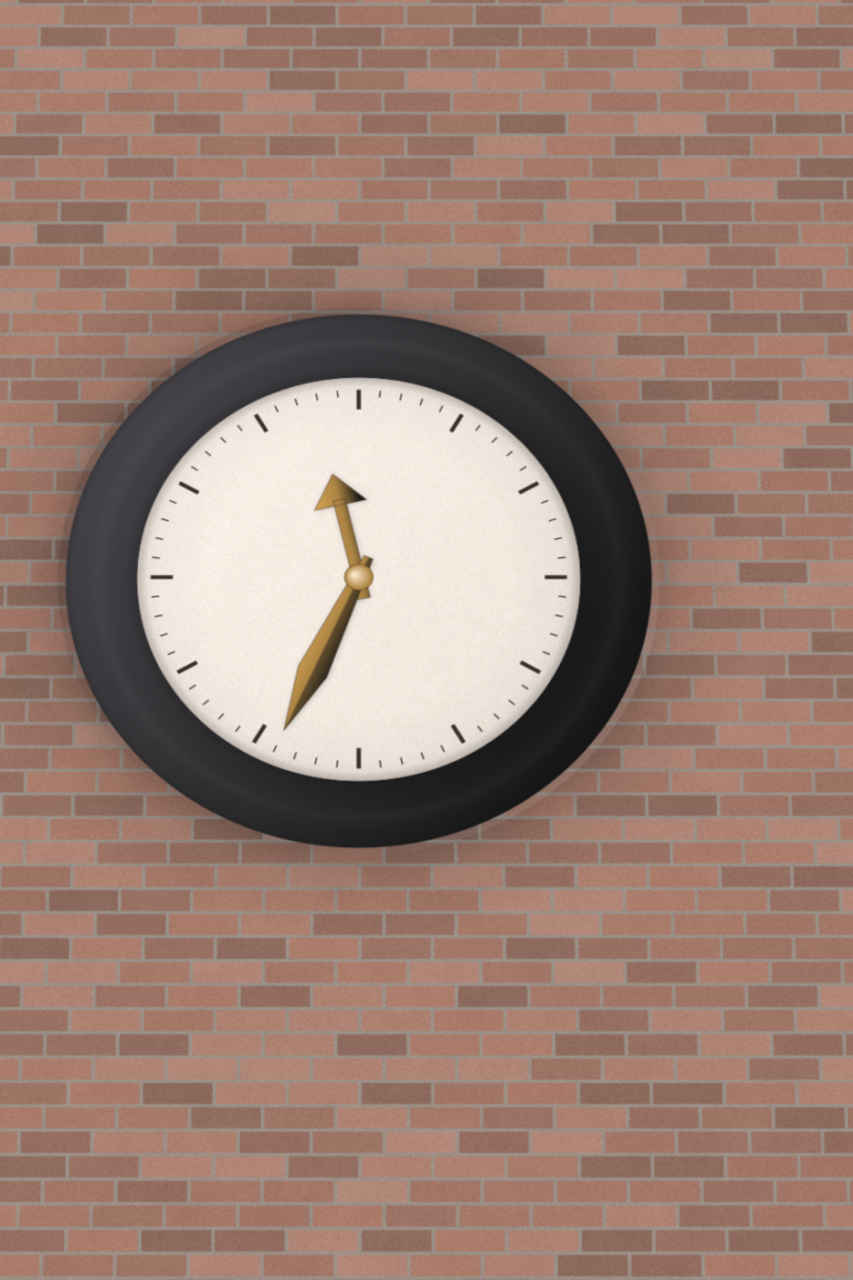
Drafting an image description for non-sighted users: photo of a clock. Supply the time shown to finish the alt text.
11:34
